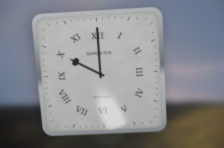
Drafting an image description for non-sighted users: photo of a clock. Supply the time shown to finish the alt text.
10:00
